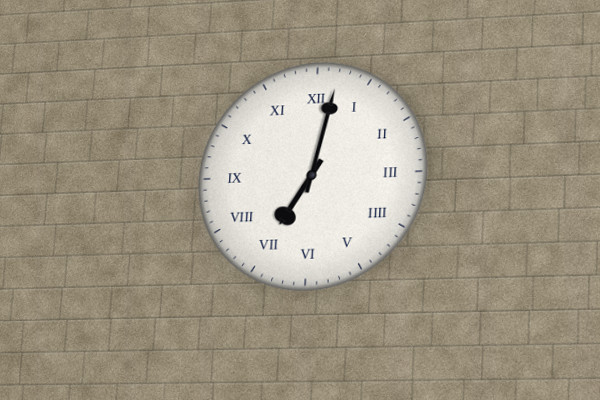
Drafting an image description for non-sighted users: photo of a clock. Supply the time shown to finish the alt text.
7:02
